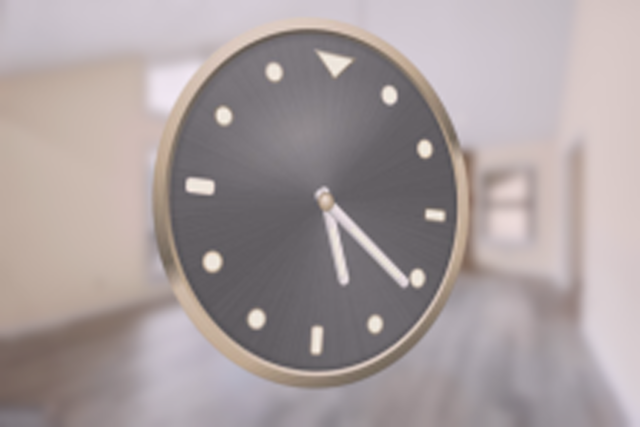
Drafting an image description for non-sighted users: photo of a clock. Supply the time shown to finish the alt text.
5:21
